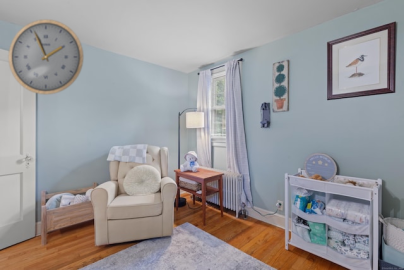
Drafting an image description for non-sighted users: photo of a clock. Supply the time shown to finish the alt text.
1:56
